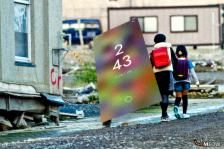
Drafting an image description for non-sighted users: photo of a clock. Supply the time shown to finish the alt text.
2:43
